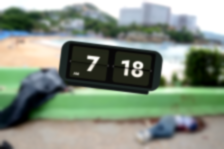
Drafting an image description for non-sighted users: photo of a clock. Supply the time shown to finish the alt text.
7:18
